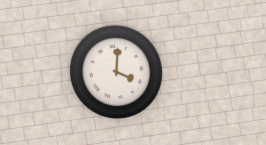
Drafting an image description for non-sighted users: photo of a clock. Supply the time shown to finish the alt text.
4:02
